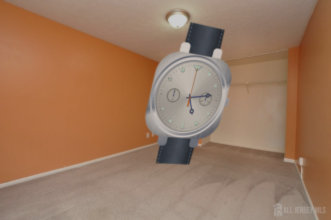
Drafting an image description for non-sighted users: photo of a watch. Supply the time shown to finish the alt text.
5:13
